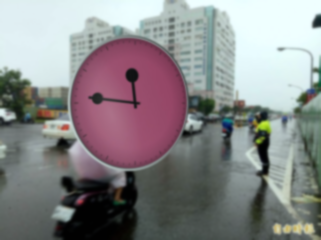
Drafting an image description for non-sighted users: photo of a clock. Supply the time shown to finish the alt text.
11:46
